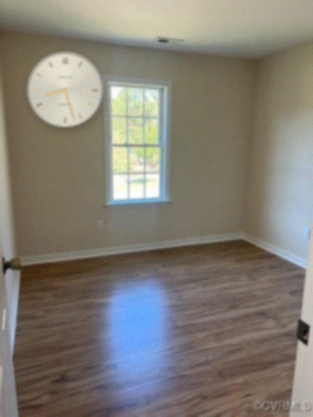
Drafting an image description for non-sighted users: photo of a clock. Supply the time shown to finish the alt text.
8:27
